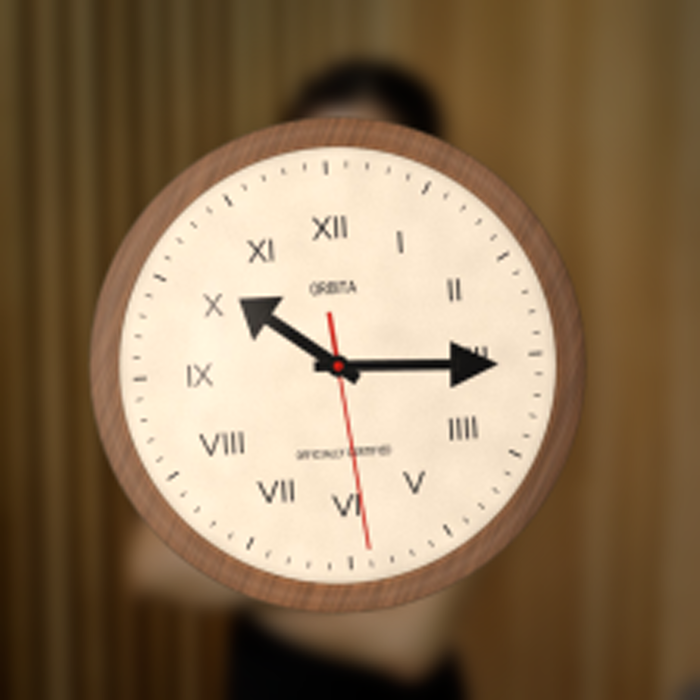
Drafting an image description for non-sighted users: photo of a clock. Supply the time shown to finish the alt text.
10:15:29
